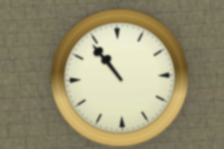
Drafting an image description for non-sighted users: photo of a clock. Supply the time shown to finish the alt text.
10:54
